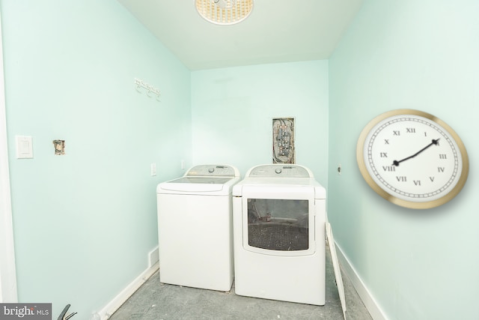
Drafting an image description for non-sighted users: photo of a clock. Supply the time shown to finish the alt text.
8:09
